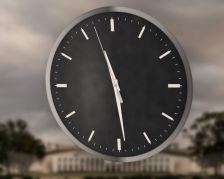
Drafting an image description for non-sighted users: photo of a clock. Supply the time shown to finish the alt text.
11:28:57
